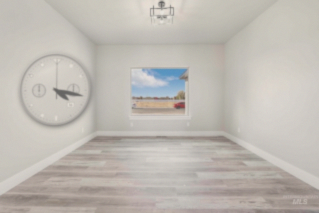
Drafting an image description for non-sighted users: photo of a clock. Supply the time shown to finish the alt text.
4:17
